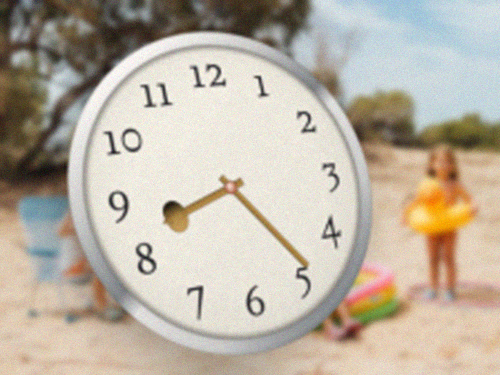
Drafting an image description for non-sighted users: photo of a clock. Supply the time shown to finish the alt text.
8:24
